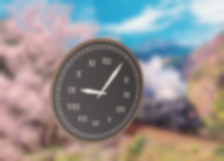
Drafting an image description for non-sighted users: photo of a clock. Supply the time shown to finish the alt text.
9:05
